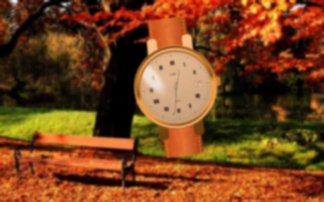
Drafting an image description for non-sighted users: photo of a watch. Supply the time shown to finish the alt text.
12:32
